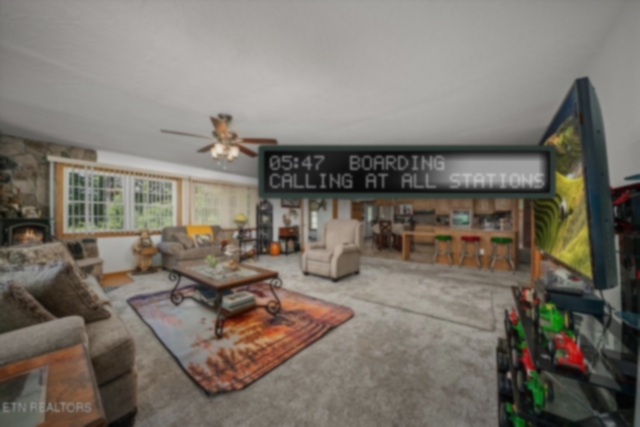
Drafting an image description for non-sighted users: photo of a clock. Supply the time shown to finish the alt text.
5:47
